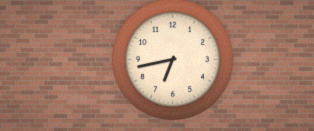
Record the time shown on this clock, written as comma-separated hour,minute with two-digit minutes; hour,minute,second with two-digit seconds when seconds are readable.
6,43
